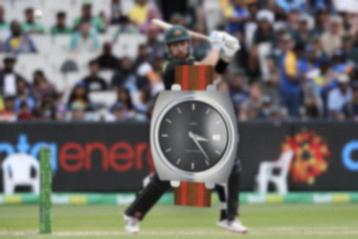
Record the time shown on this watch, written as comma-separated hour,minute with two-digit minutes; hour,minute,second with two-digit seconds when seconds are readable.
3,24
